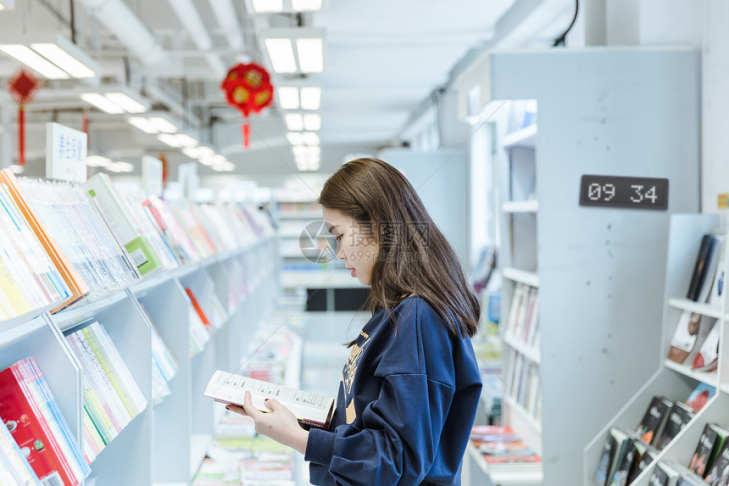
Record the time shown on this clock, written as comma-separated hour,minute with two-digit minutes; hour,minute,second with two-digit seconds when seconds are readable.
9,34
